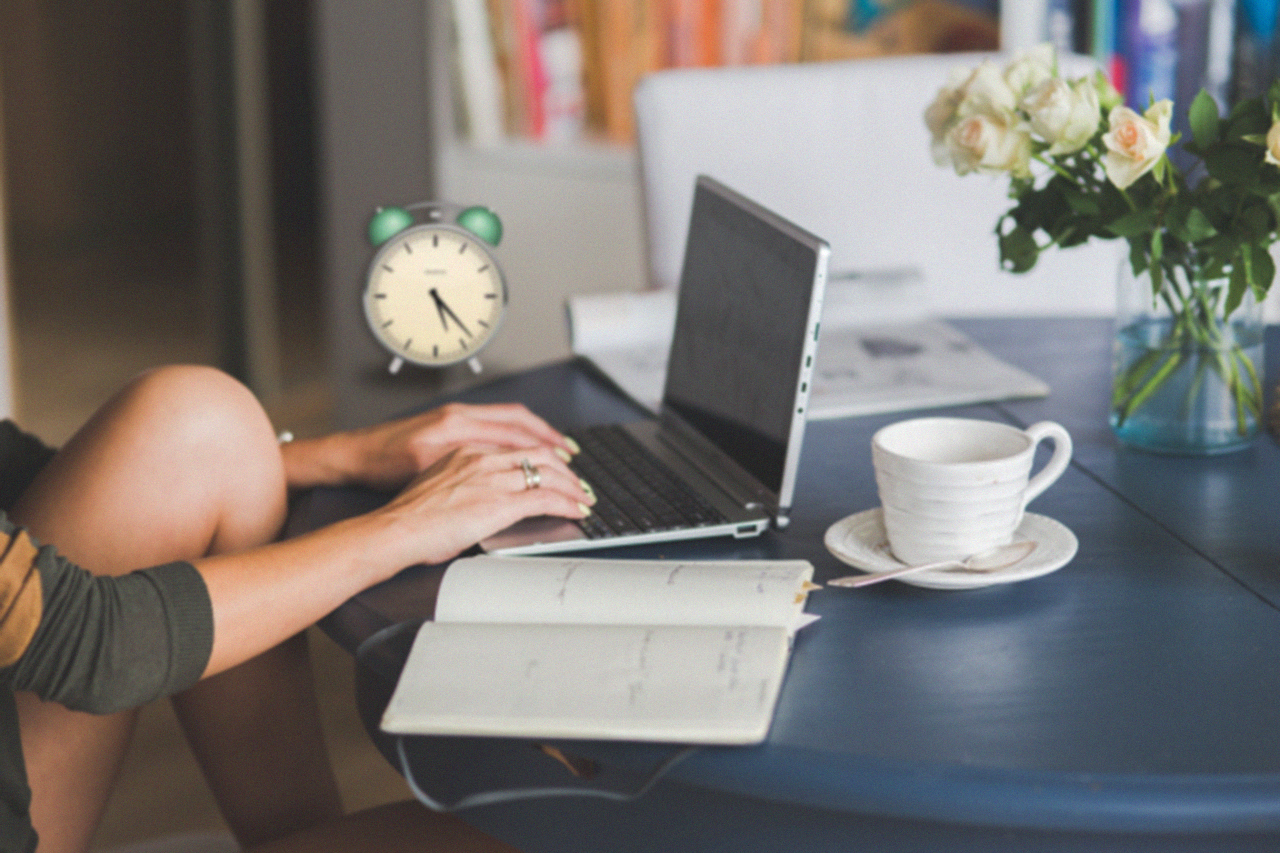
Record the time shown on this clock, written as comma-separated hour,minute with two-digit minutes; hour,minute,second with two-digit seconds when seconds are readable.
5,23
